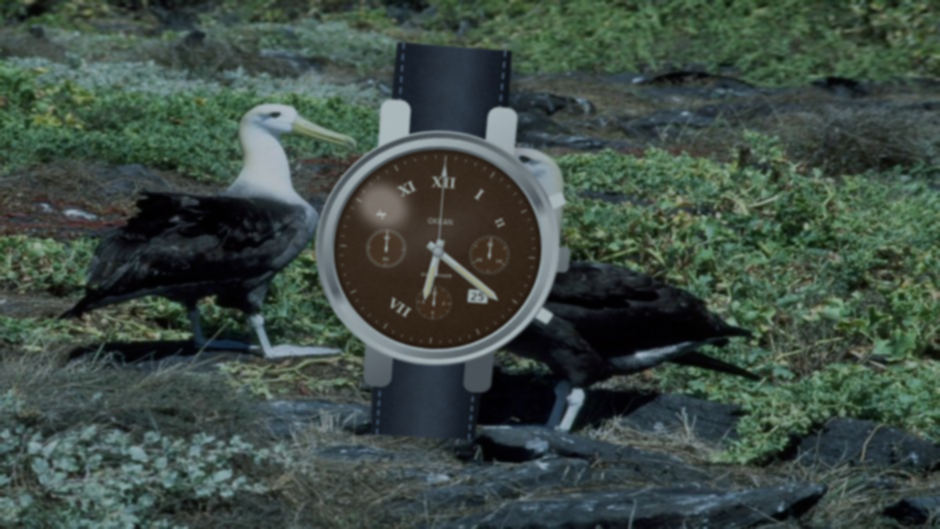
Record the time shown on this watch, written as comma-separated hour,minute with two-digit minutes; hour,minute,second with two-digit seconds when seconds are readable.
6,21
